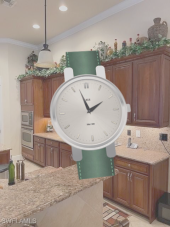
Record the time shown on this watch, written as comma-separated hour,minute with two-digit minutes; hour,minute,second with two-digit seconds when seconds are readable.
1,57
